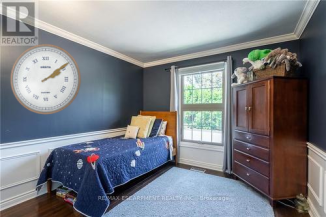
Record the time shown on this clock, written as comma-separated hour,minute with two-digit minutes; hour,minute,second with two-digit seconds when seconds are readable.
2,09
